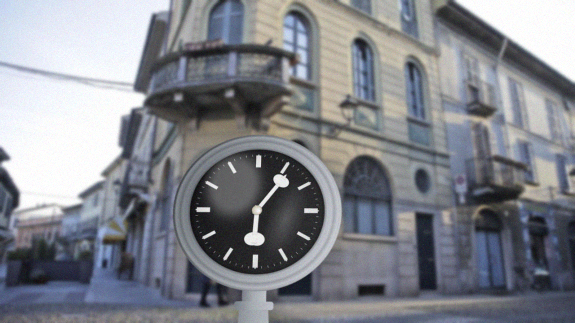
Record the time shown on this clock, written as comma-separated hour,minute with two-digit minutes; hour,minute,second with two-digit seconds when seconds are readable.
6,06
